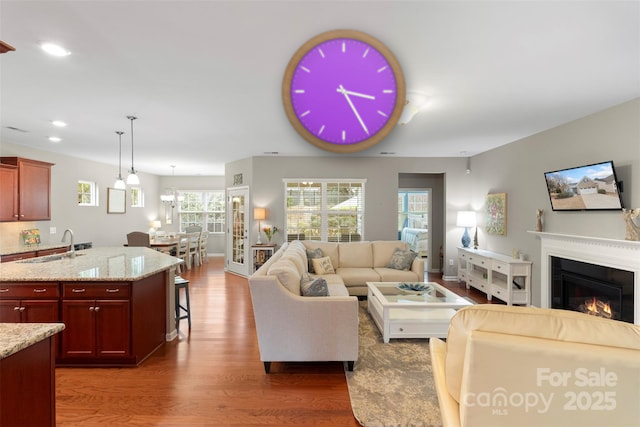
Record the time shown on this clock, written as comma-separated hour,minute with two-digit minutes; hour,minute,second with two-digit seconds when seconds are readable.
3,25
